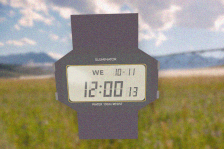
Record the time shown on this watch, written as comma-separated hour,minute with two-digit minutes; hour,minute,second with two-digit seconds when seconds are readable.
12,00,13
